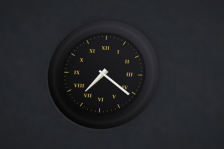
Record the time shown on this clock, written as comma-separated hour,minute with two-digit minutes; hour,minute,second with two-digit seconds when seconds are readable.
7,21
